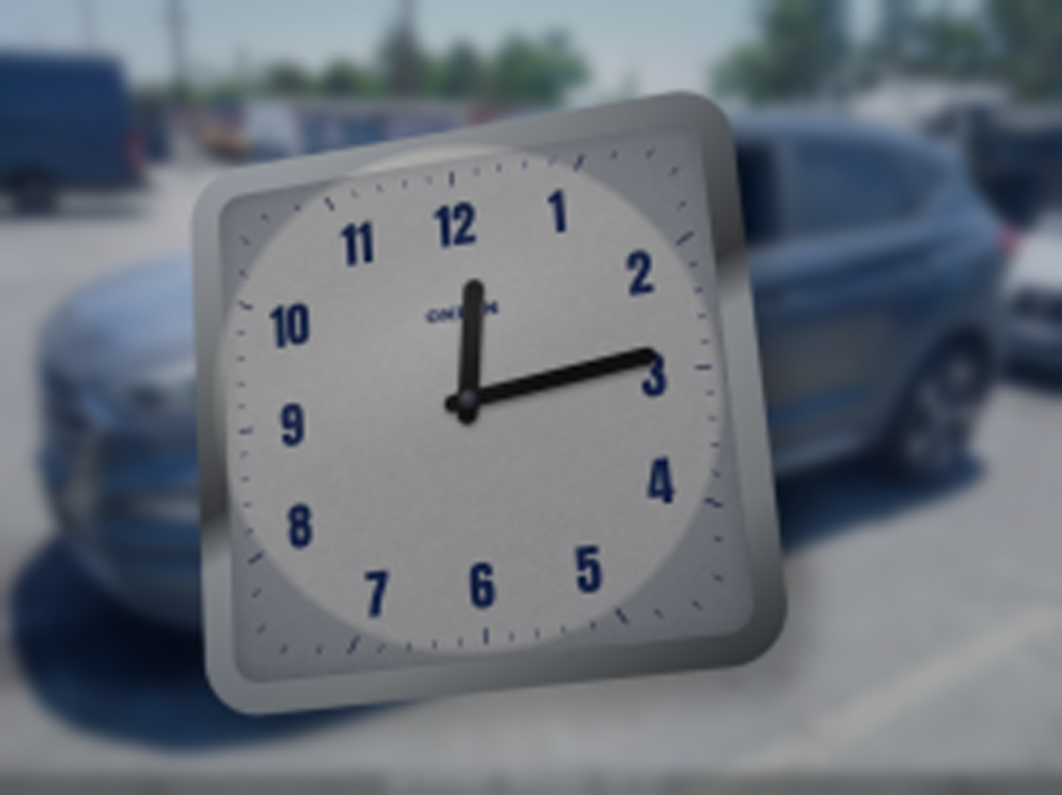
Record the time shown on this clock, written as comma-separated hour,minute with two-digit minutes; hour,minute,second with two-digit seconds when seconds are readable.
12,14
